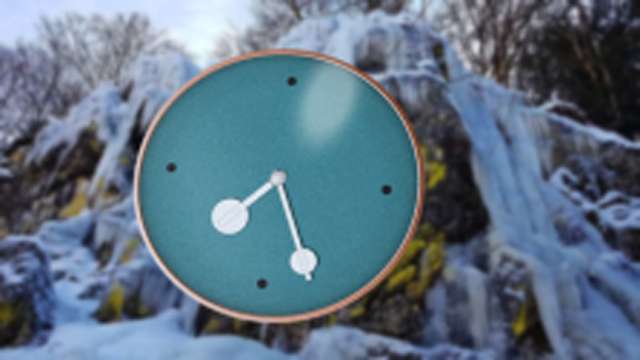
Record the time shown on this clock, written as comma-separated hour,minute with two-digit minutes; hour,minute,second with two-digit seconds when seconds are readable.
7,26
